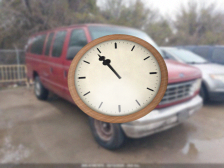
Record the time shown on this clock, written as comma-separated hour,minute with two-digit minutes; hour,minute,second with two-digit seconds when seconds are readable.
10,54
